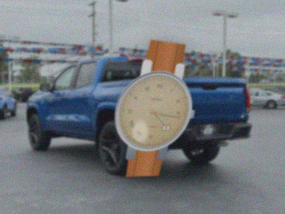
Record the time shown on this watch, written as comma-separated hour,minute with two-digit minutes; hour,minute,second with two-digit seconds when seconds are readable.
4,16
